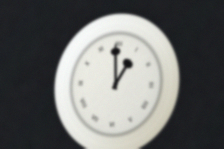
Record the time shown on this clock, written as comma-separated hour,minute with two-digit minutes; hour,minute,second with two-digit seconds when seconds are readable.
12,59
